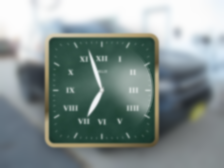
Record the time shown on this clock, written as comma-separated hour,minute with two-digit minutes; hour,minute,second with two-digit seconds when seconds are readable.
6,57
